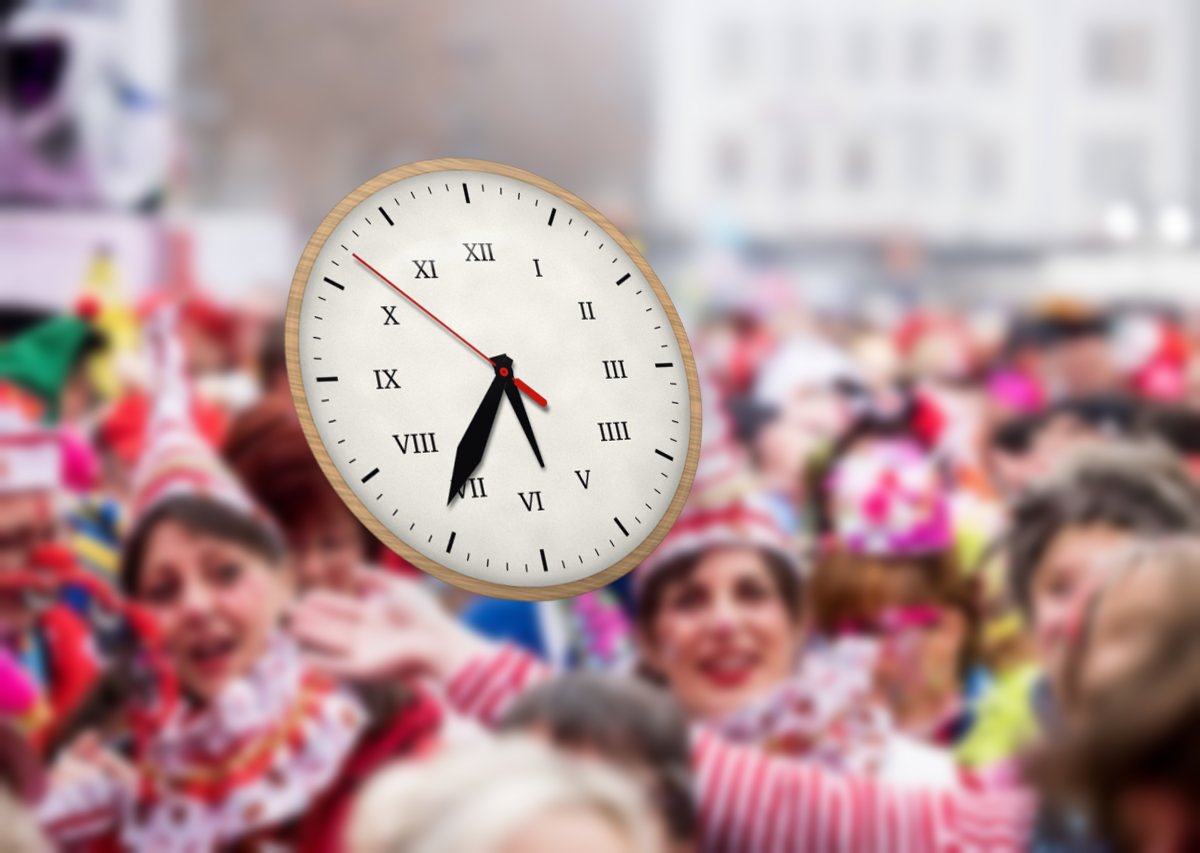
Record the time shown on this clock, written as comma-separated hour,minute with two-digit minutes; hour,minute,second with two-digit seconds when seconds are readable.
5,35,52
